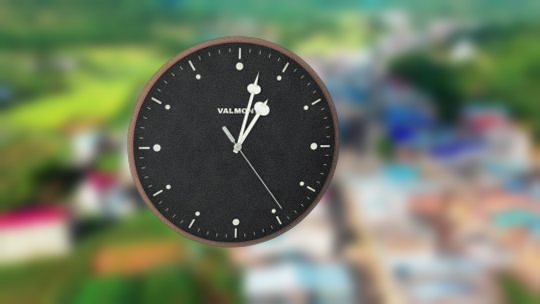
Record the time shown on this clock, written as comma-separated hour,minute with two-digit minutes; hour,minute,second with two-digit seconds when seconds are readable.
1,02,24
